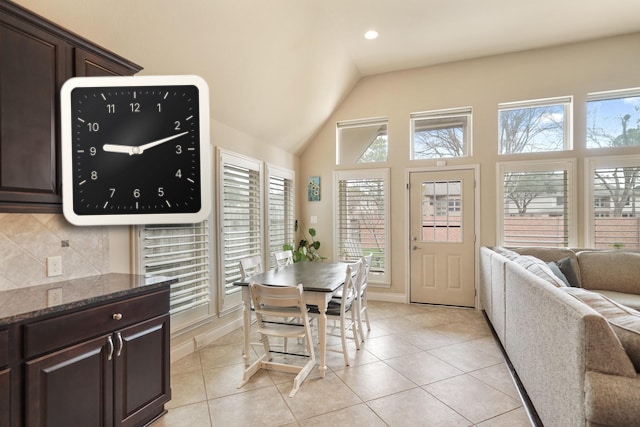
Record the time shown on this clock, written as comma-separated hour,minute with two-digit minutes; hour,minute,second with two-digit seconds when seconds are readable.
9,12
